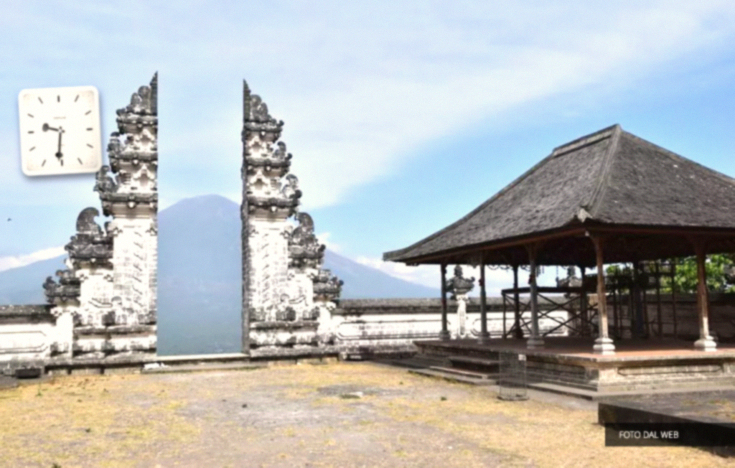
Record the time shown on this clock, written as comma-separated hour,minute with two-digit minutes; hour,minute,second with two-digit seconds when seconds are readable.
9,31
